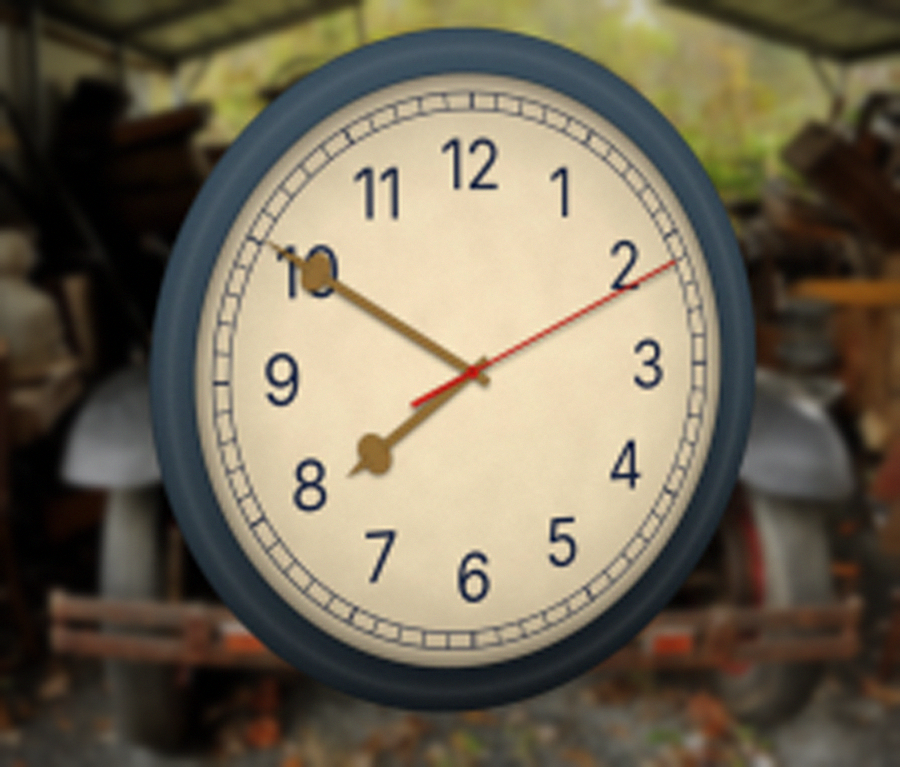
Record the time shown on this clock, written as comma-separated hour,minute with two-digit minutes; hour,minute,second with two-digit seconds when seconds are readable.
7,50,11
